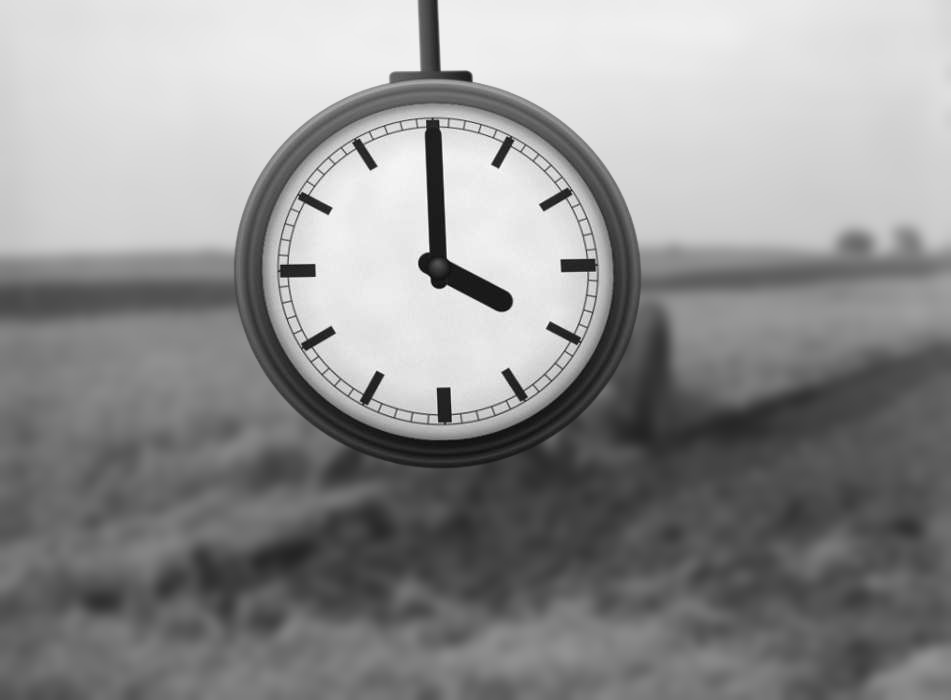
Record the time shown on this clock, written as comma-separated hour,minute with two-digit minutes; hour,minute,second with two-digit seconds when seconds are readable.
4,00
